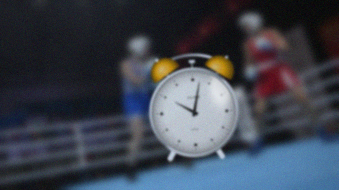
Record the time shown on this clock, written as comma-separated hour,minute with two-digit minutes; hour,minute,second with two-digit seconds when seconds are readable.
10,02
